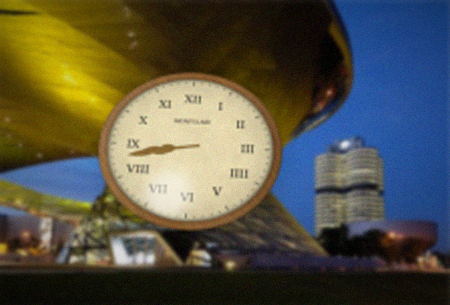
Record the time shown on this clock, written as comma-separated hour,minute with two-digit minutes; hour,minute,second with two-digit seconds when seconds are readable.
8,43
